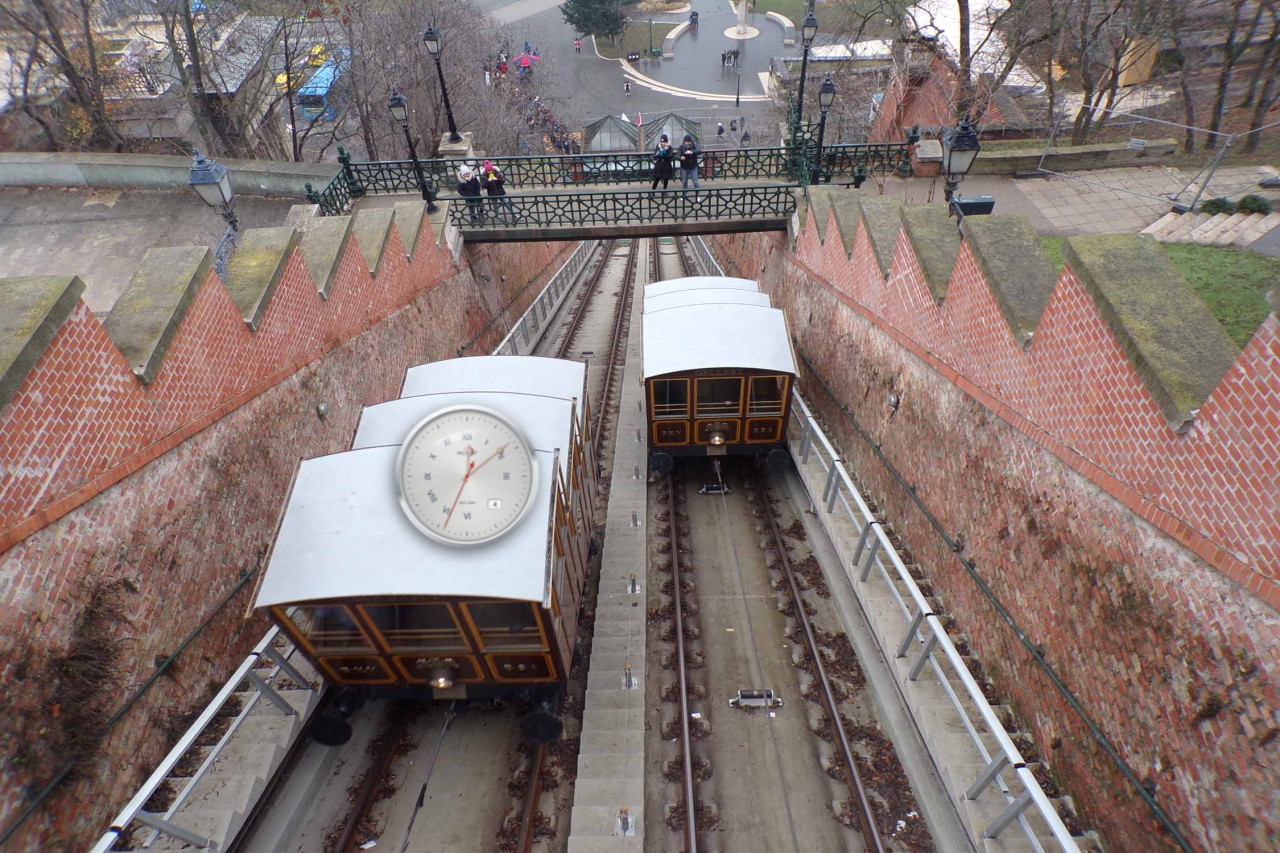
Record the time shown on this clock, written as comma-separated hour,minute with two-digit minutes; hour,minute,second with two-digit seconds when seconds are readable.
12,08,34
